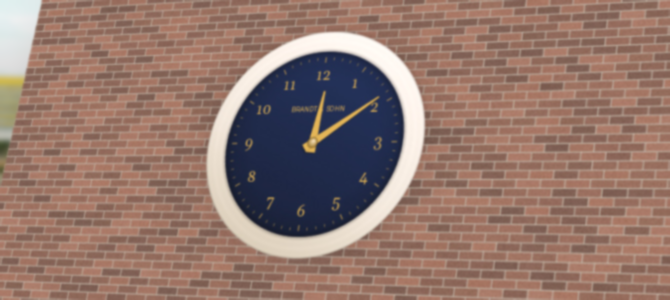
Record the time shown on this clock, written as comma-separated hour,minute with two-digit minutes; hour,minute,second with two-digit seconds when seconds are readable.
12,09
